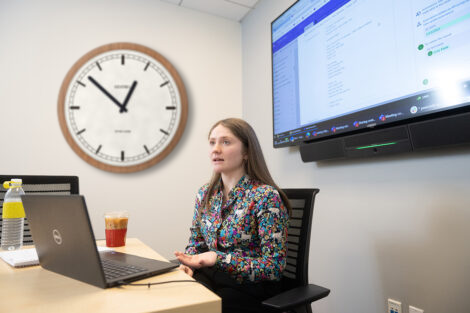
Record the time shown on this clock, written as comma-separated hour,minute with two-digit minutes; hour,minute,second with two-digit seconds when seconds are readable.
12,52
